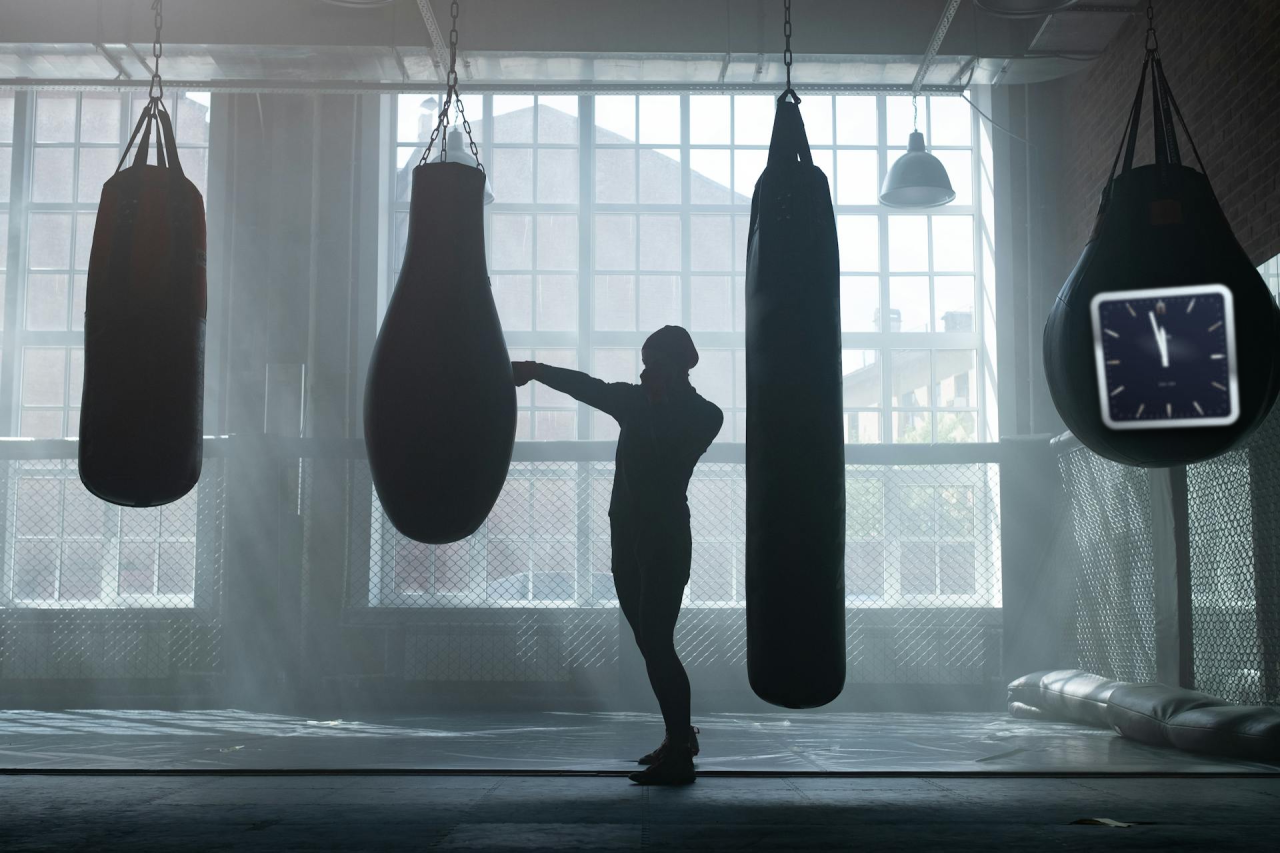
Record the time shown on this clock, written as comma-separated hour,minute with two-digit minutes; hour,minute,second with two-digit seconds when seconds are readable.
11,58
